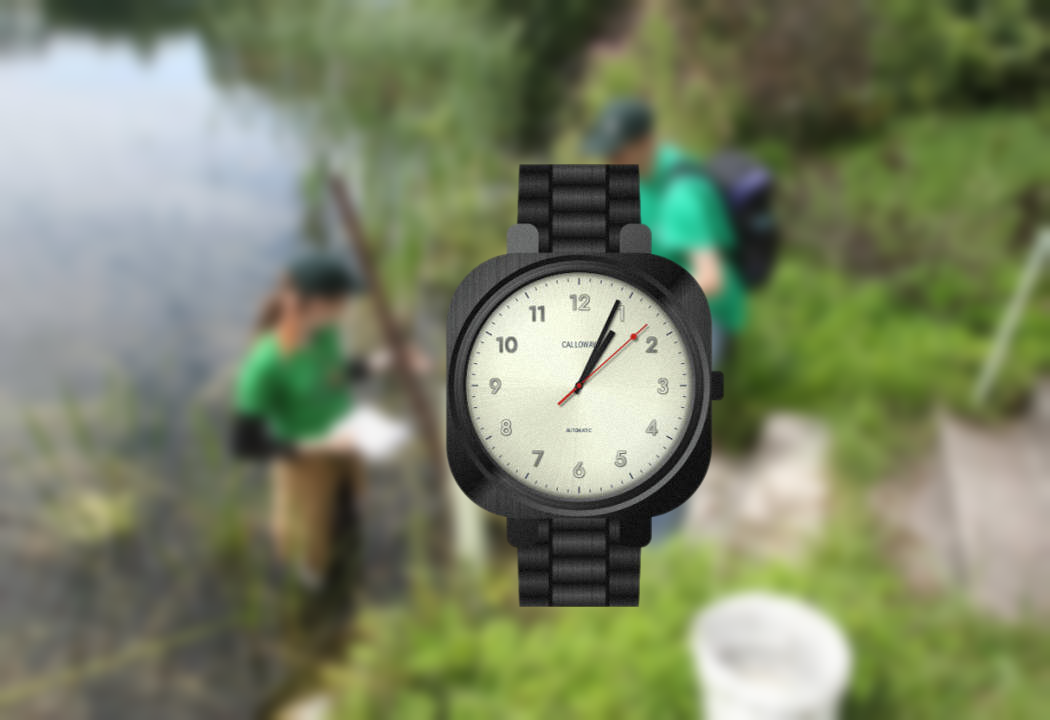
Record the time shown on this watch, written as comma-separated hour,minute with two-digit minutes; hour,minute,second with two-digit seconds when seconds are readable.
1,04,08
